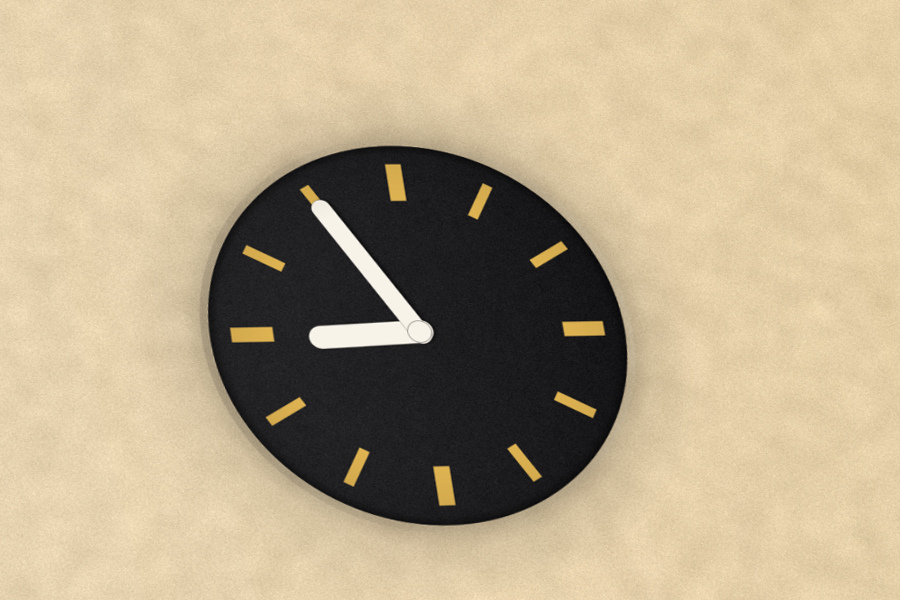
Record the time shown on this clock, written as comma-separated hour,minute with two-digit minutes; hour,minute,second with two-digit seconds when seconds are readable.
8,55
